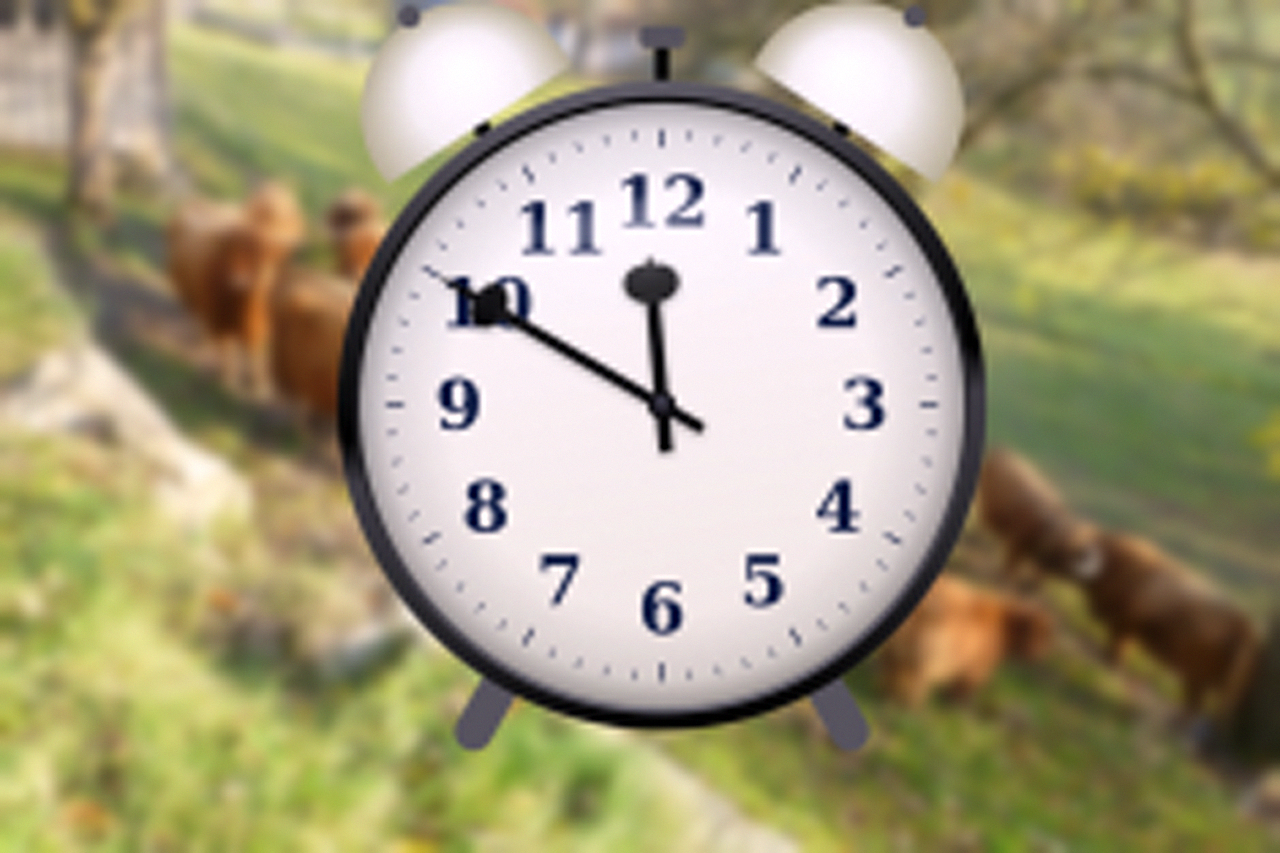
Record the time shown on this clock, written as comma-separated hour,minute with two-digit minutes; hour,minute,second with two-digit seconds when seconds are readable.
11,50
